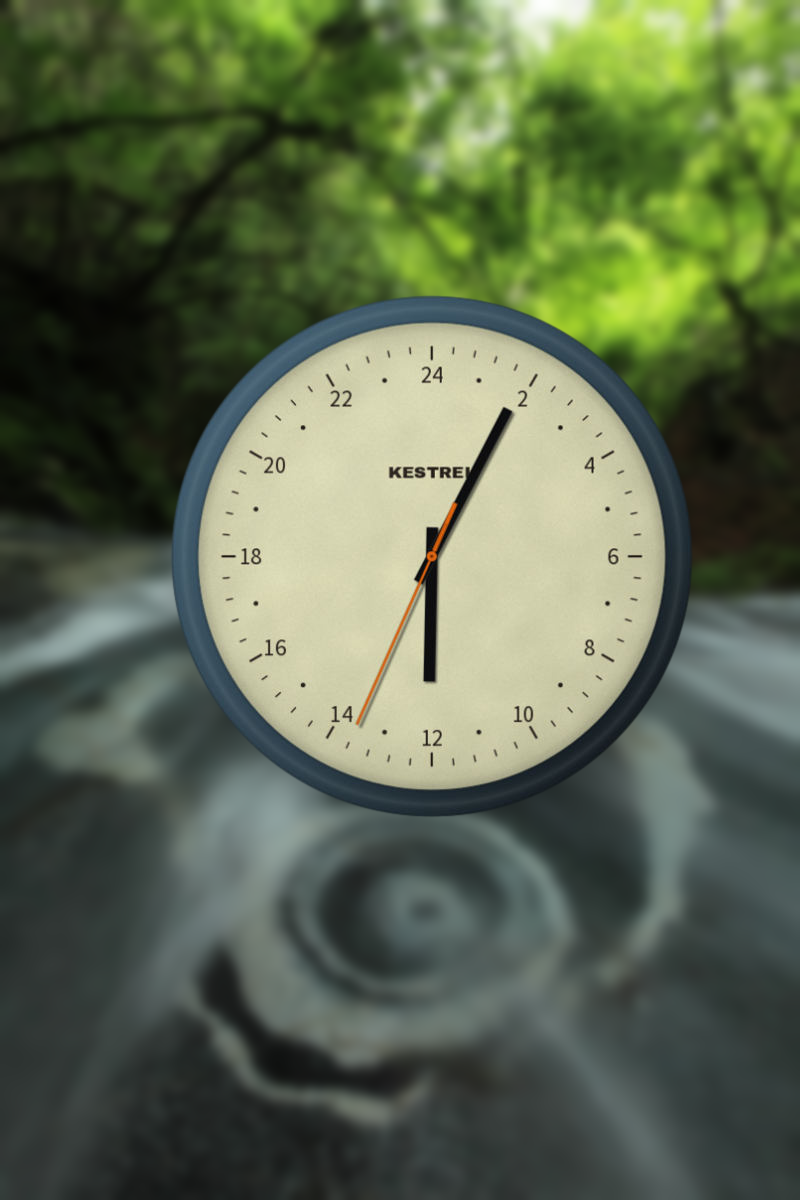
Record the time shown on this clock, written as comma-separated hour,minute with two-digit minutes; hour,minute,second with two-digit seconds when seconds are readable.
12,04,34
